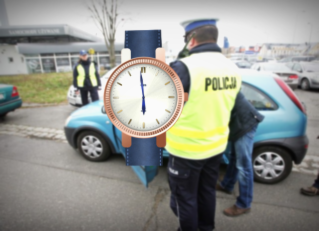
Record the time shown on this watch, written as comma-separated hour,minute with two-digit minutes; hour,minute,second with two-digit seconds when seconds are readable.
5,59
